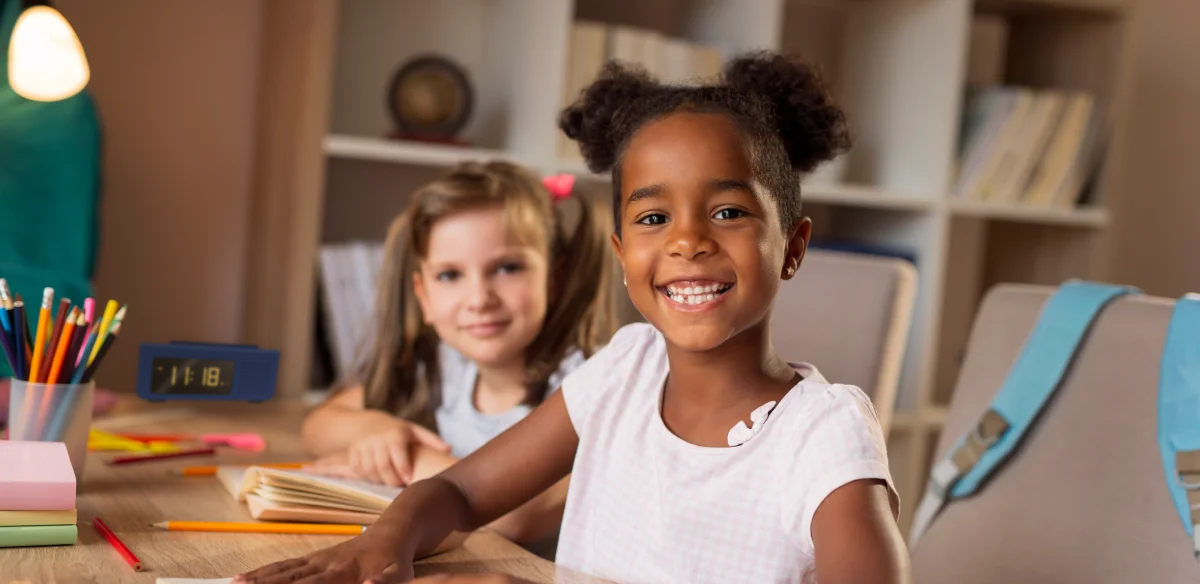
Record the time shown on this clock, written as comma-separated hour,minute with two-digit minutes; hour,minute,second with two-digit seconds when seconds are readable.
11,18
